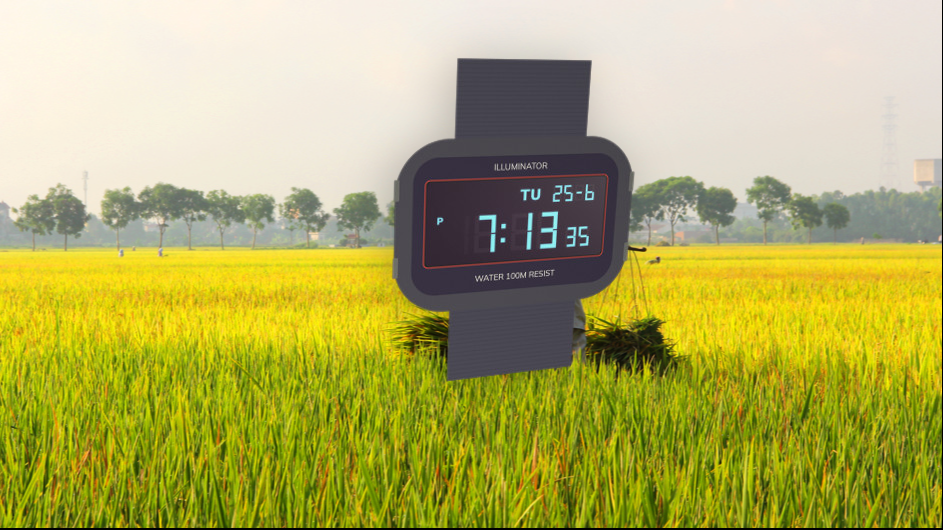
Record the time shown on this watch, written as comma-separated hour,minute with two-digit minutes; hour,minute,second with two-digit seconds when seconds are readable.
7,13,35
